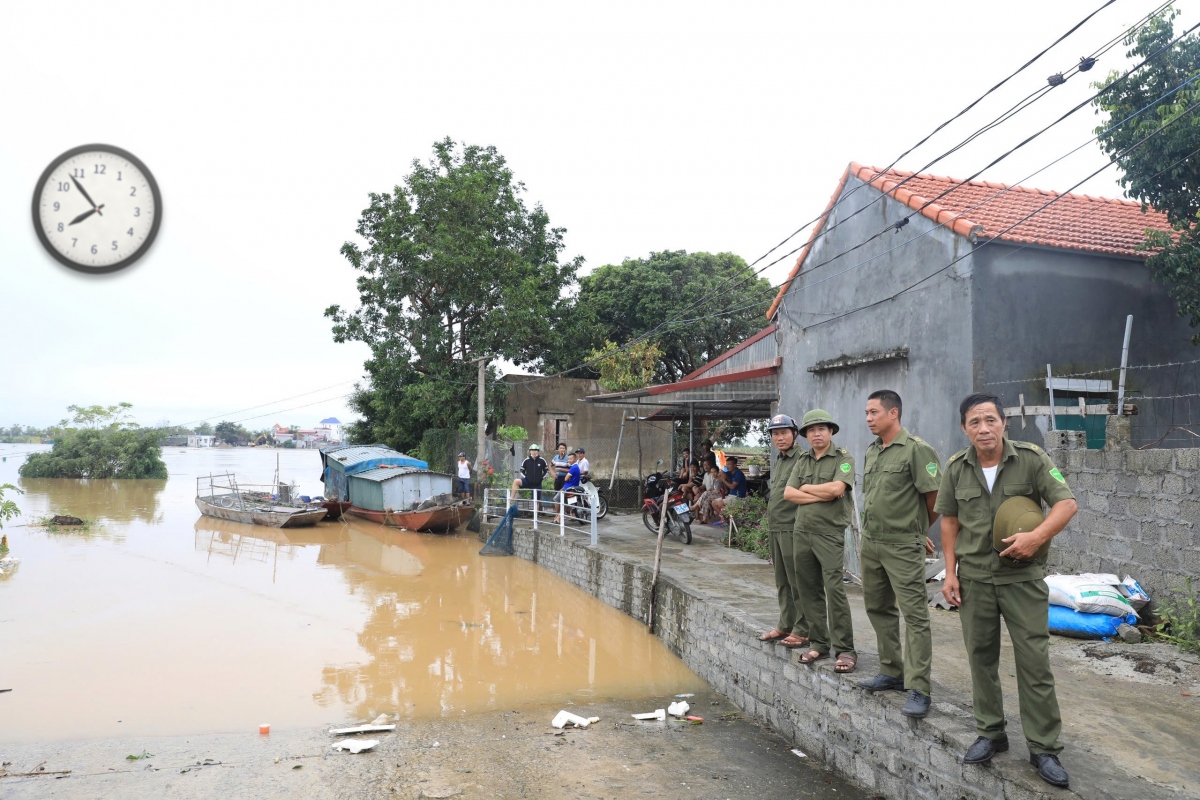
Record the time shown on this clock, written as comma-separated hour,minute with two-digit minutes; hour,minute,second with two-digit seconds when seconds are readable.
7,53
